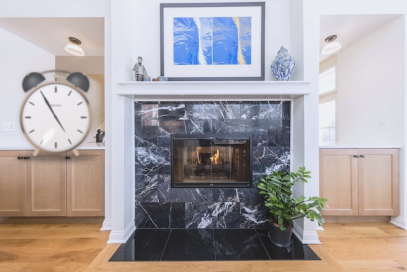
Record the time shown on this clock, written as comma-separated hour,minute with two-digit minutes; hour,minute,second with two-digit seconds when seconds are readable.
4,55
